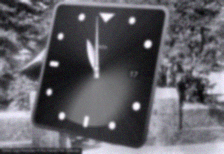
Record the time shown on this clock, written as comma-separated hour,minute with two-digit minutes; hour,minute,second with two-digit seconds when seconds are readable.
10,58
